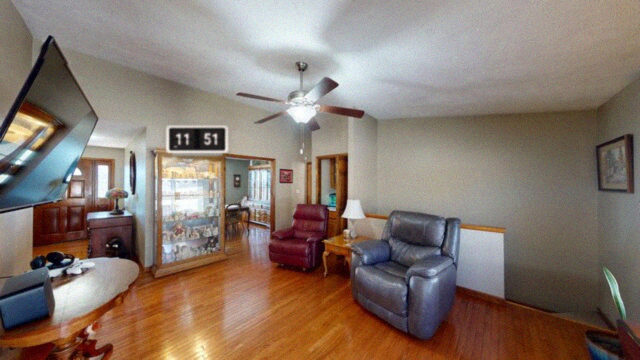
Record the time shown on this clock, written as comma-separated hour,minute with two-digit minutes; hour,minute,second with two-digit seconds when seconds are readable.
11,51
